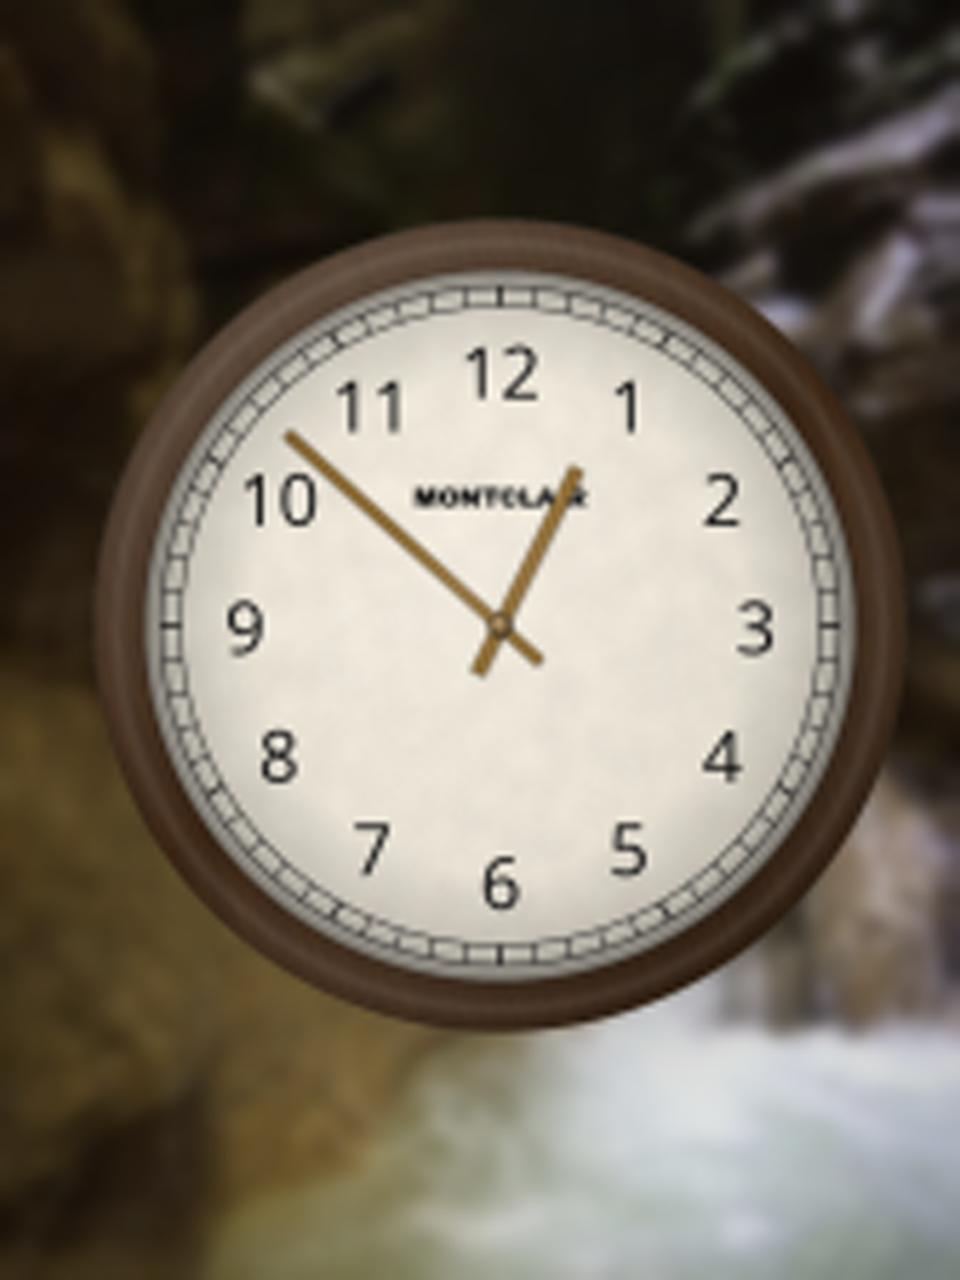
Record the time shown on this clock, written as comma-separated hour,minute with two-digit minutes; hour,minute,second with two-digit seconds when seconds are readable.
12,52
